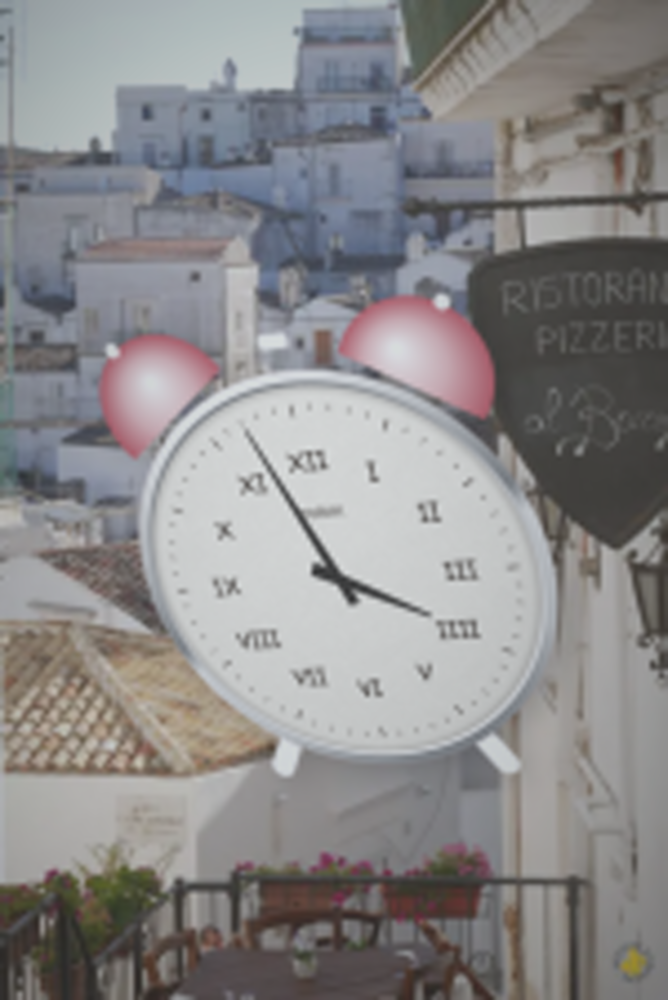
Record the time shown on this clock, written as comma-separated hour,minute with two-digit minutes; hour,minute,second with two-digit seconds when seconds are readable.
3,57
